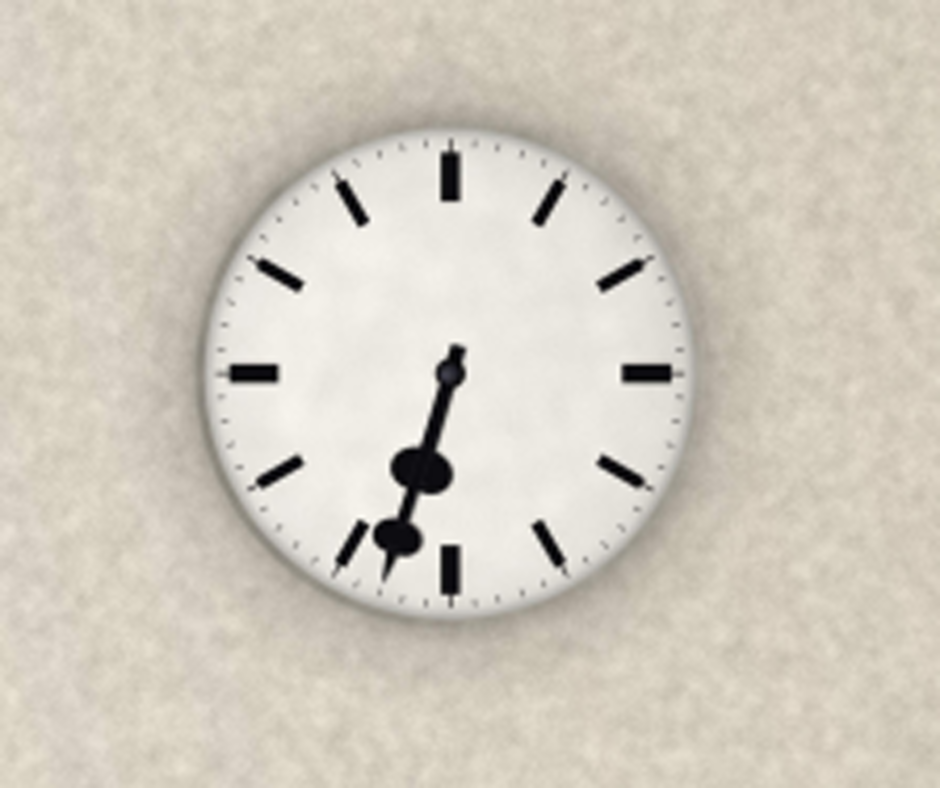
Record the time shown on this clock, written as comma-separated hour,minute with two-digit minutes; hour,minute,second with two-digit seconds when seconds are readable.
6,33
